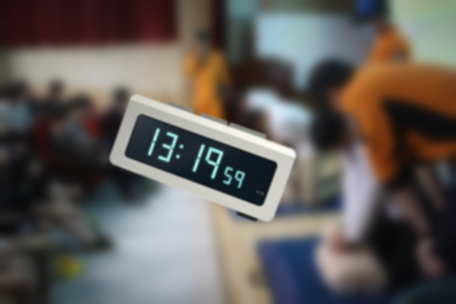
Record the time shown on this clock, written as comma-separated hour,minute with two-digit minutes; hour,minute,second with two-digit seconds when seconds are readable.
13,19,59
